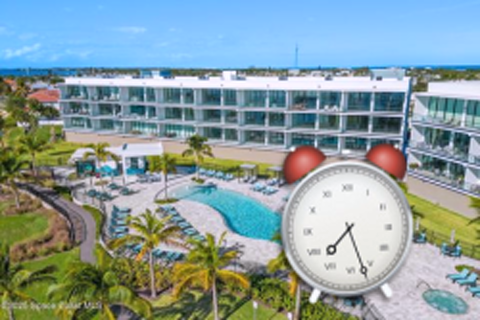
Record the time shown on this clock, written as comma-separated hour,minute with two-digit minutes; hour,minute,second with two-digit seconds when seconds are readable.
7,27
